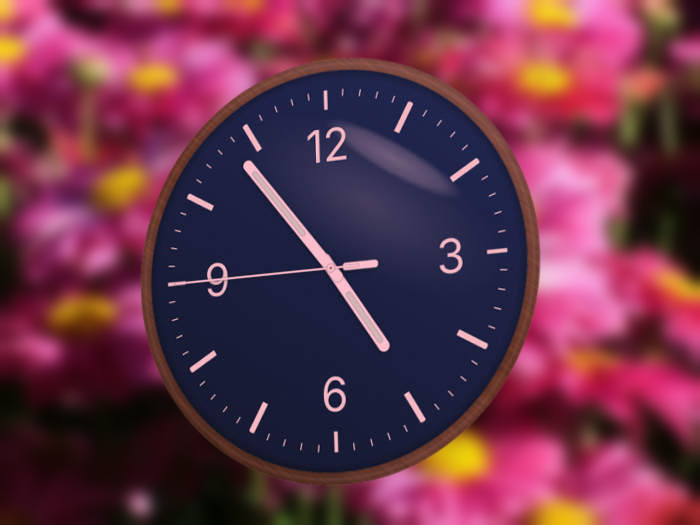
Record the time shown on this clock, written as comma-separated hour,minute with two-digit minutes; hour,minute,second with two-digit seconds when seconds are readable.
4,53,45
